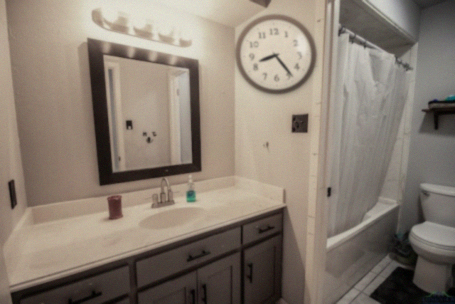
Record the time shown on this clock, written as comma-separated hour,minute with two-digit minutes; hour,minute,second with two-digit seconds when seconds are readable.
8,24
